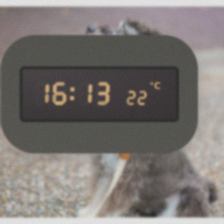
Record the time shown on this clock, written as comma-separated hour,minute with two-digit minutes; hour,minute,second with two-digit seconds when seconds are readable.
16,13
